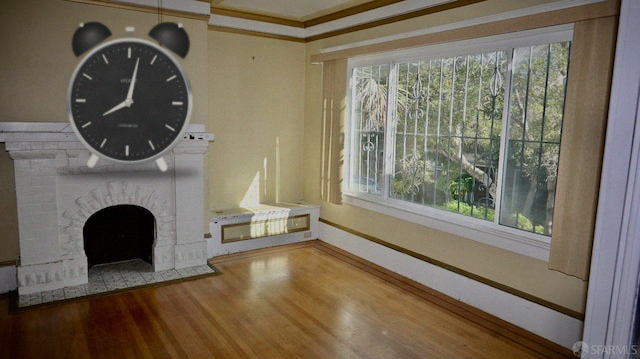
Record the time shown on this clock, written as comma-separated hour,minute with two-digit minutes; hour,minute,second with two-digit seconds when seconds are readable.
8,02
